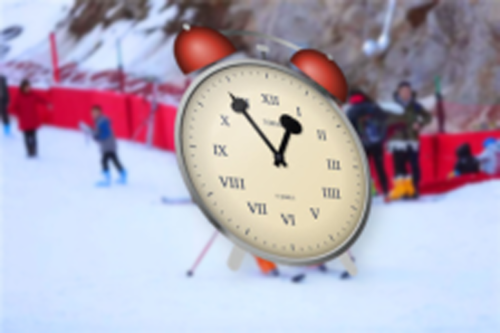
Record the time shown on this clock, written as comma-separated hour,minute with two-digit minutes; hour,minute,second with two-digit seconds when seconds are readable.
12,54
